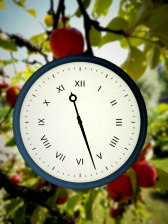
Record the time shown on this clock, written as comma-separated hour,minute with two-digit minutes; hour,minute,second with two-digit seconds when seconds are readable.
11,27
